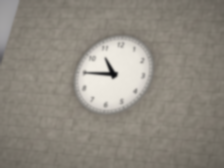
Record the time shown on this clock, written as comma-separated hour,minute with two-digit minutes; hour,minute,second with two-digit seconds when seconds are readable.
10,45
